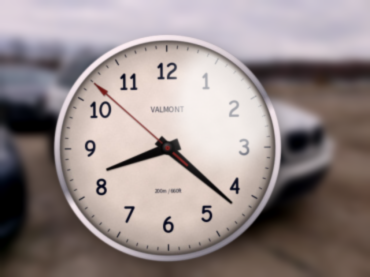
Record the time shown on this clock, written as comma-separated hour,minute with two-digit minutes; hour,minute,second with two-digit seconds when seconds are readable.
8,21,52
